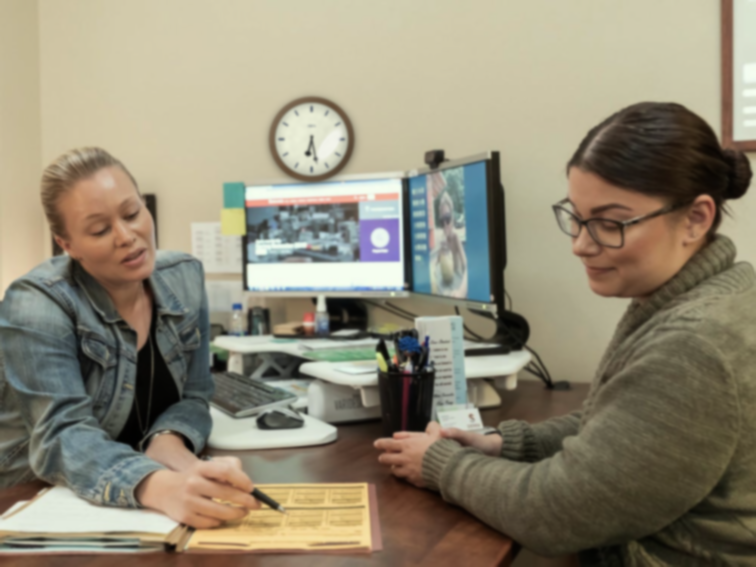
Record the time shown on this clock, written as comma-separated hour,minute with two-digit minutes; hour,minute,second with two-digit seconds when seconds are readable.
6,28
